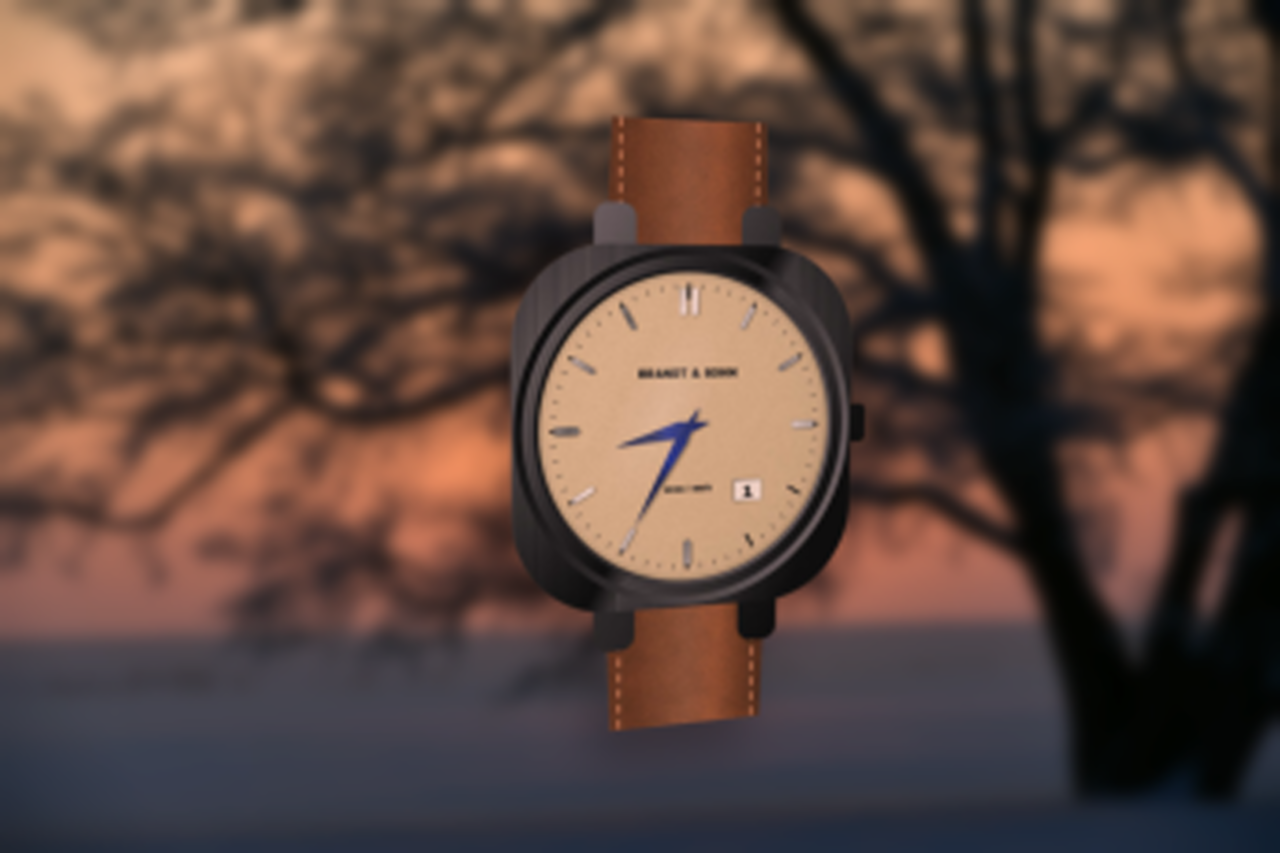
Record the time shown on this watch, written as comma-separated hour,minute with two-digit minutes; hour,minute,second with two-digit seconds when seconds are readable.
8,35
